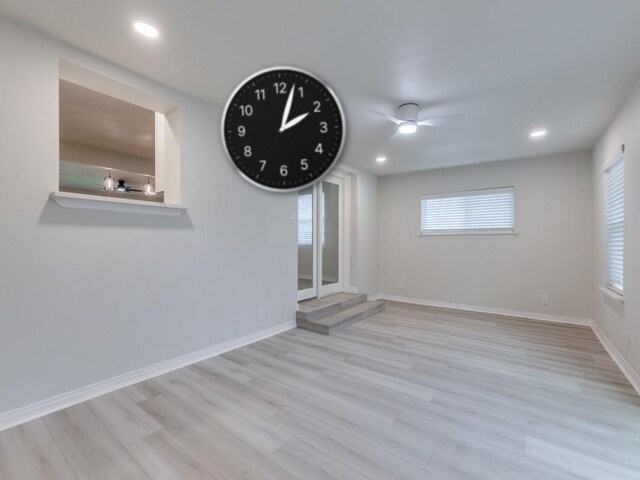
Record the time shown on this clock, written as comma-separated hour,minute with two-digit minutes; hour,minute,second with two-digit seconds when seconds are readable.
2,03
